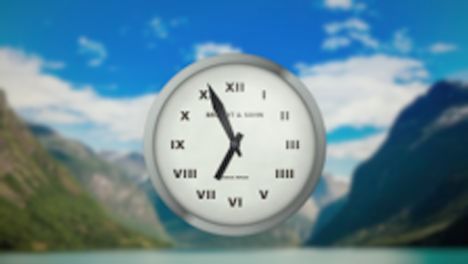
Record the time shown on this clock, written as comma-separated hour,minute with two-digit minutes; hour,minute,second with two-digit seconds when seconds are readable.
6,56
